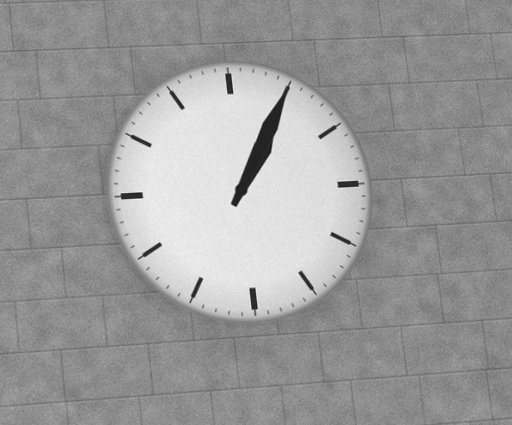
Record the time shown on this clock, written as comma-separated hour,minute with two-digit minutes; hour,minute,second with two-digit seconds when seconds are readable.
1,05
